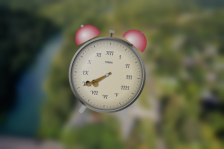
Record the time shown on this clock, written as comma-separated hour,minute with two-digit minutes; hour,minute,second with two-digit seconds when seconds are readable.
7,40
